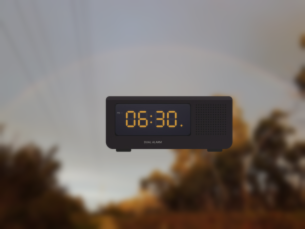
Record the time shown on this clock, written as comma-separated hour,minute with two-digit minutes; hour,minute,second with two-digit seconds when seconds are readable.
6,30
